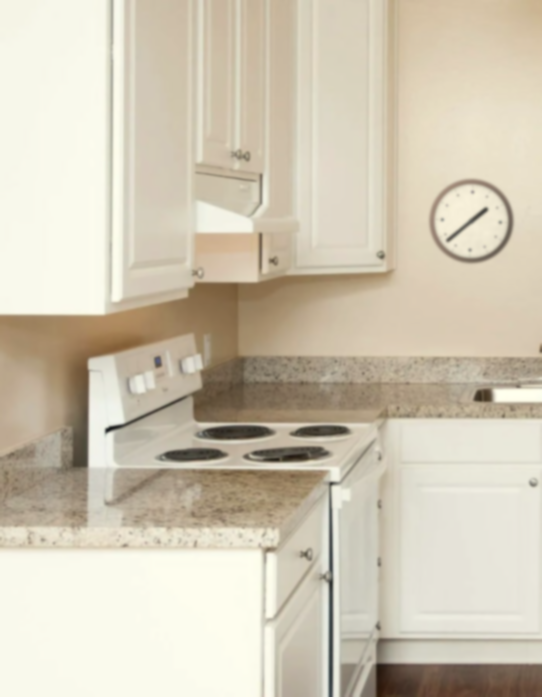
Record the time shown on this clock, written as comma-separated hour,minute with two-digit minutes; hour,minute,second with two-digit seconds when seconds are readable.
1,38
